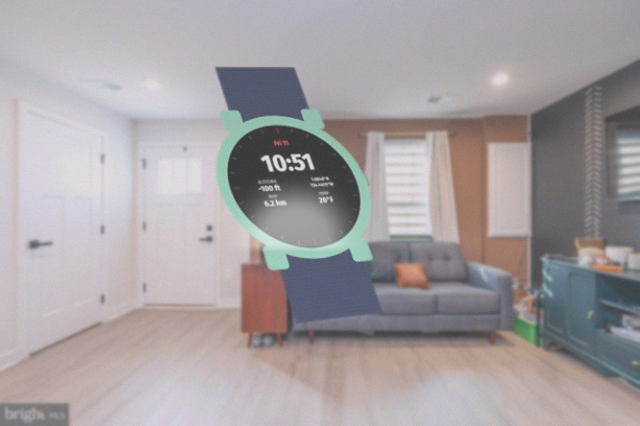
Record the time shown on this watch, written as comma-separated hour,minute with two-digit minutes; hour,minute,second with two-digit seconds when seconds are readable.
10,51
